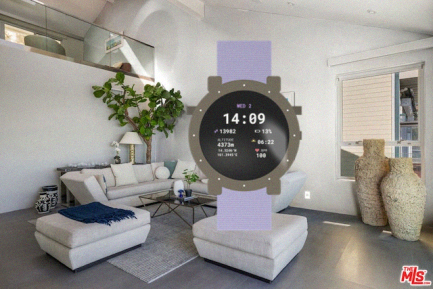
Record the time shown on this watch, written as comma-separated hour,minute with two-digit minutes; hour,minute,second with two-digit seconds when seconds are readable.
14,09
